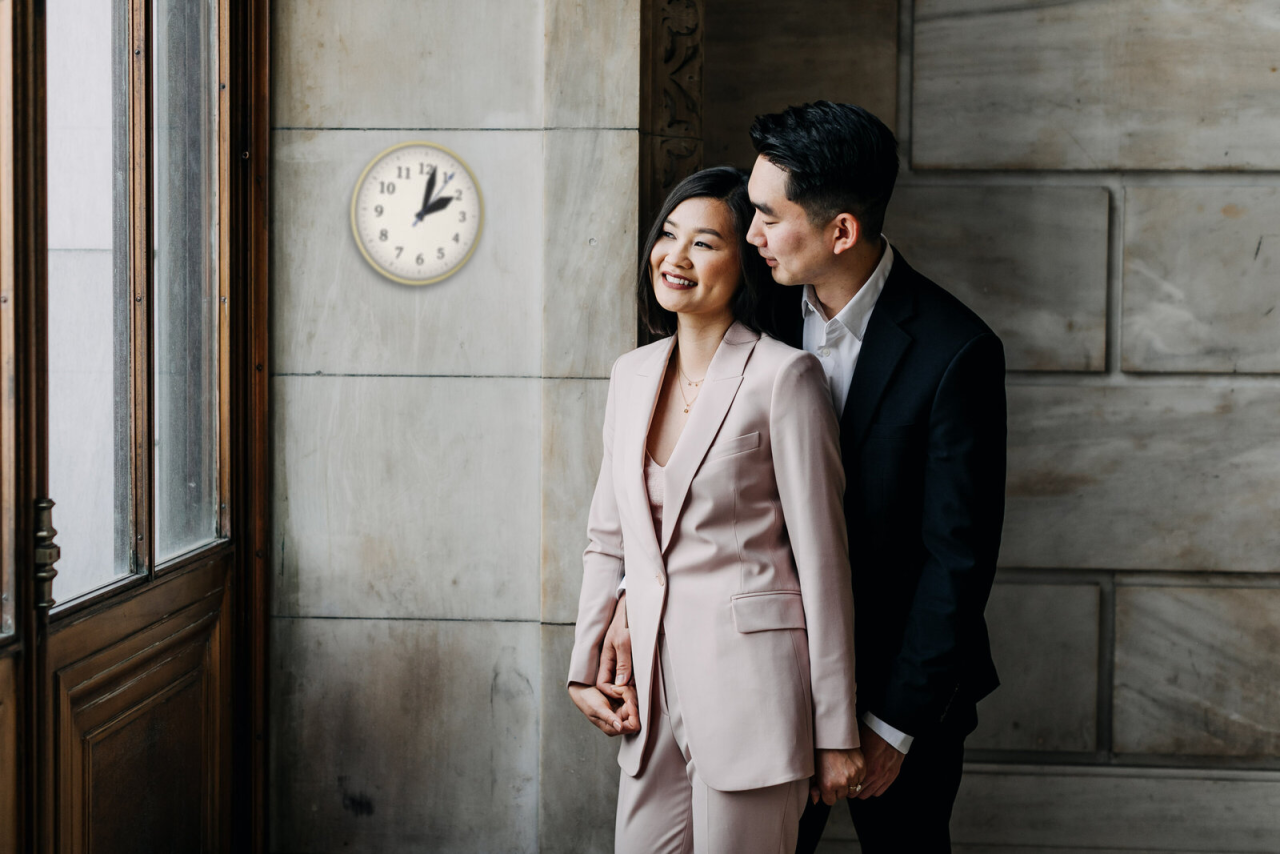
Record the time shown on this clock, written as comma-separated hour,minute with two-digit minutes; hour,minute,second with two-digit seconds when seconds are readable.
2,02,06
